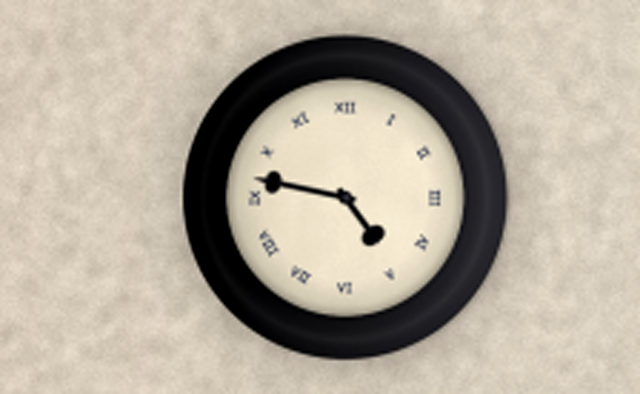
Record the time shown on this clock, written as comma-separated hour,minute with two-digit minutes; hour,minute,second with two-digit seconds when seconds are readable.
4,47
